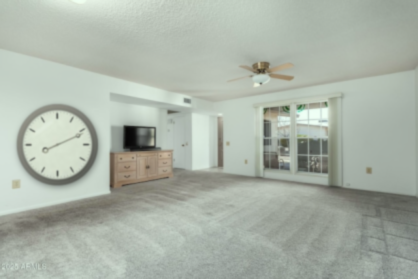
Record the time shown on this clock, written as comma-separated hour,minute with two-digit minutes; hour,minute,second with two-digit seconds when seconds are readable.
8,11
